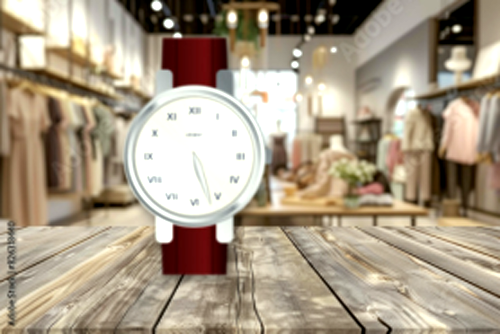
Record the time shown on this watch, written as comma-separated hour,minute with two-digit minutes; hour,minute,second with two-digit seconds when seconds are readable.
5,27
